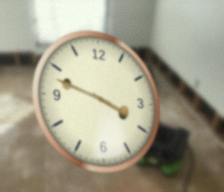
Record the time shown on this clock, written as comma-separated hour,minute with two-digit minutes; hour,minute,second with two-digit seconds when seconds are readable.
3,48
